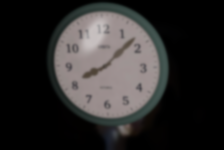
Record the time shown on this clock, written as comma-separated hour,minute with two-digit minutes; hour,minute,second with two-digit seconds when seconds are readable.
8,08
